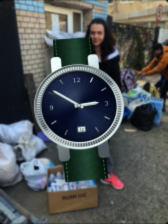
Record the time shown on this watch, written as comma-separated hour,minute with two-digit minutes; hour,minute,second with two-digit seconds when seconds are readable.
2,51
